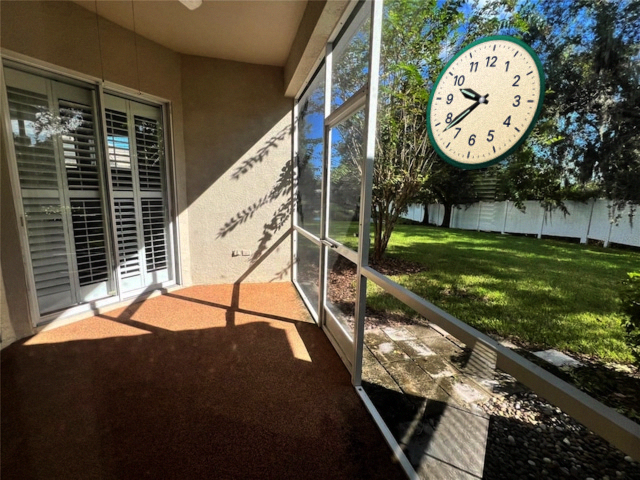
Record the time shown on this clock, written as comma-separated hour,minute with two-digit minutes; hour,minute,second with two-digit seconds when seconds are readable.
9,38
